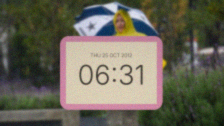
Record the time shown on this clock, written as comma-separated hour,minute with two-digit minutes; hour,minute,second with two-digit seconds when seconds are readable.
6,31
